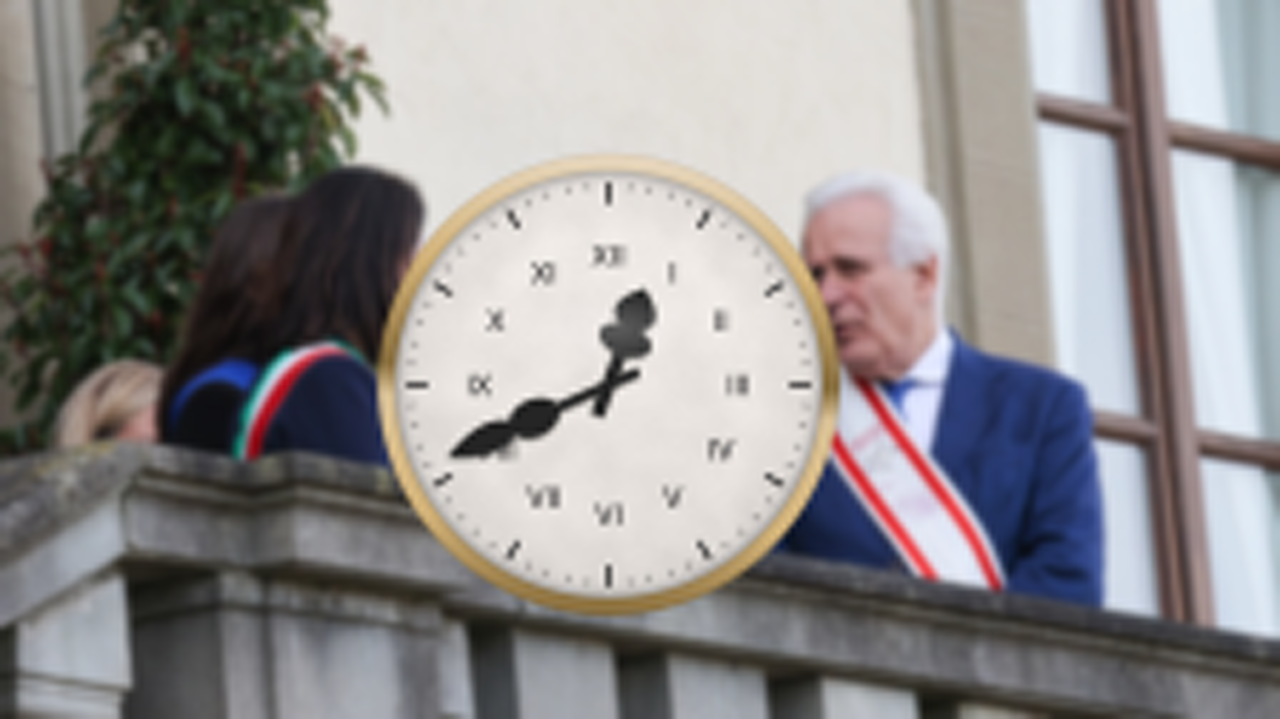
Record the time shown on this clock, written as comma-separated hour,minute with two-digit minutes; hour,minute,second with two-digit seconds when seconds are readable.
12,41
